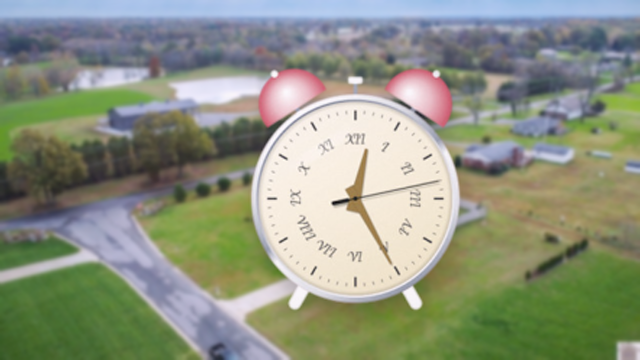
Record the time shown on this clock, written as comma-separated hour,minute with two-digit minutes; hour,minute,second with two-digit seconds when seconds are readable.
12,25,13
